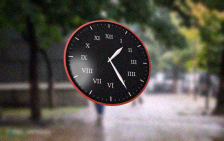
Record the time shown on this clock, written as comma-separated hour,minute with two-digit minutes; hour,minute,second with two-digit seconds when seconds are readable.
1,25
